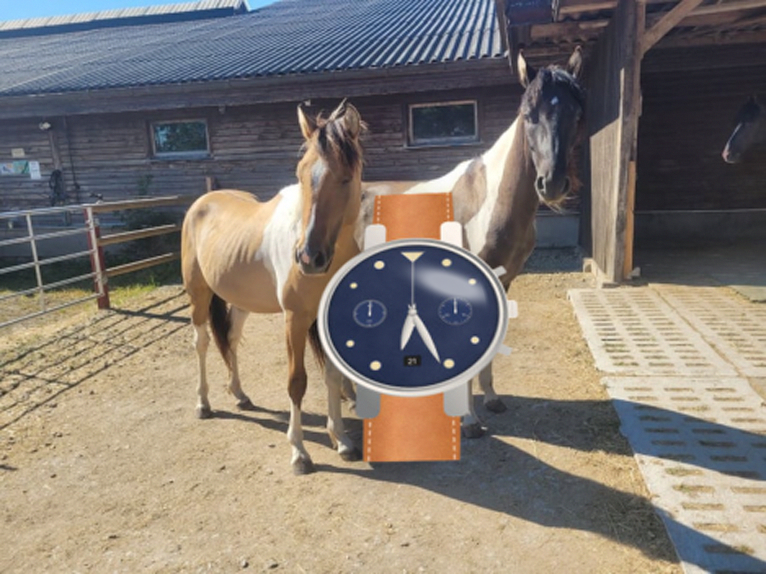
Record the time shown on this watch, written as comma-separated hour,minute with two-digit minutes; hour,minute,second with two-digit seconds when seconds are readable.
6,26
